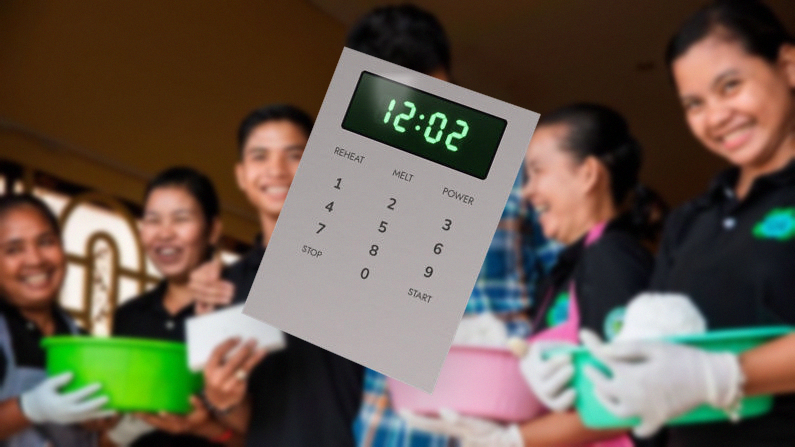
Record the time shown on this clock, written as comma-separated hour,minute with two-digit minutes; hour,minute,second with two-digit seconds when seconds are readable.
12,02
